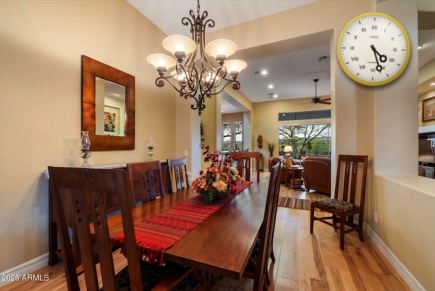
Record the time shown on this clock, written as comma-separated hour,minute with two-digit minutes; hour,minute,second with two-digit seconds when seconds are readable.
4,27
